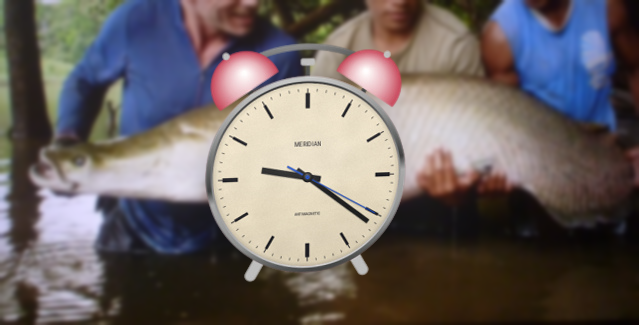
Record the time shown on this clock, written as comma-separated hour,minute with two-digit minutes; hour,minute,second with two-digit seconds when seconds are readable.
9,21,20
